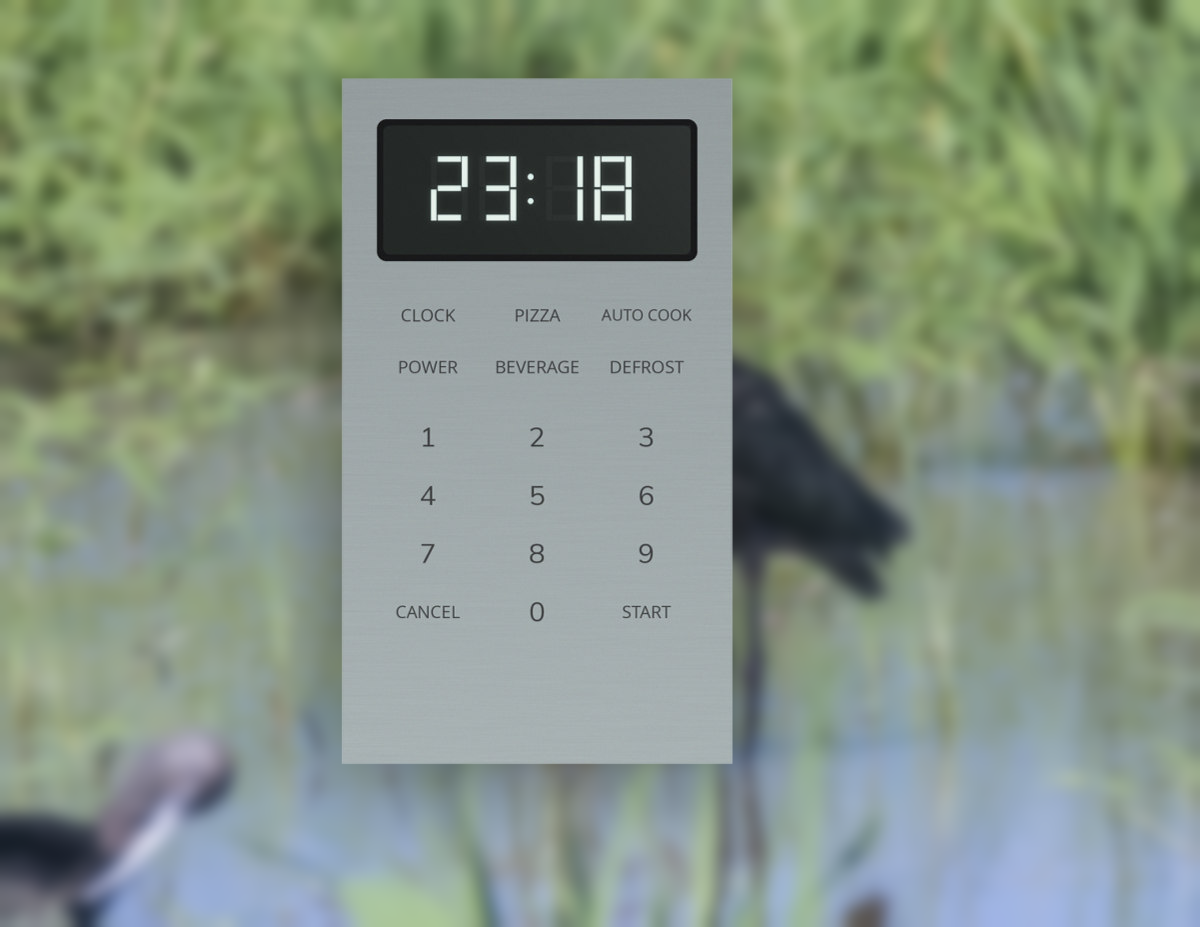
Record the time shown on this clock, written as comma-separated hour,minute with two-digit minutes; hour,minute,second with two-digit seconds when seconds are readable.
23,18
